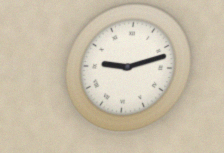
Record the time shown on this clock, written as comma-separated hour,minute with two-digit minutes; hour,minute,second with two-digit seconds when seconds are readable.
9,12
